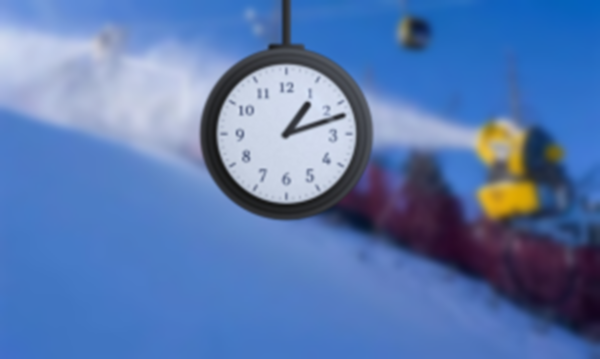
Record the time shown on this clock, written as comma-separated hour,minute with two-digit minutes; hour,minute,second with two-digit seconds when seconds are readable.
1,12
